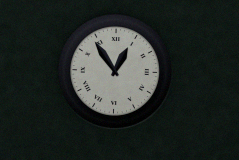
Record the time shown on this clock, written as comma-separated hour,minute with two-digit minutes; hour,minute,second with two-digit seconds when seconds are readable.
12,54
